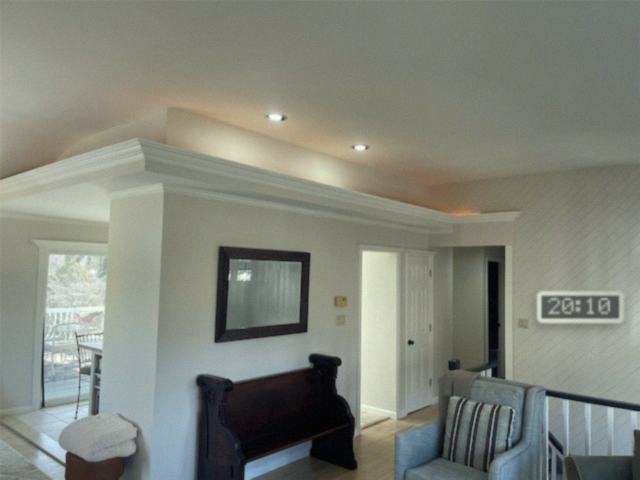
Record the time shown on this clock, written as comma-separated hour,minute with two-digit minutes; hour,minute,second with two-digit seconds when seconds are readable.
20,10
